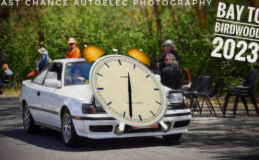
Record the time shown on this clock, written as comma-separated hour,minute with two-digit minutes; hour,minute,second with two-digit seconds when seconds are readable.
12,33
